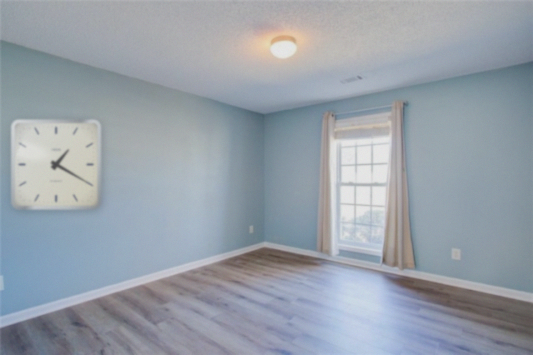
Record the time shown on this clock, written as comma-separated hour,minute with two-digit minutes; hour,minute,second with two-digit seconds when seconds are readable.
1,20
